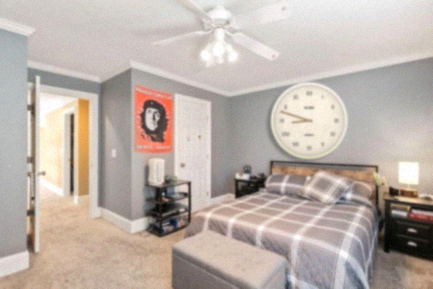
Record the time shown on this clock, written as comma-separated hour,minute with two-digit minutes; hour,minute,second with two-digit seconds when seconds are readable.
8,48
